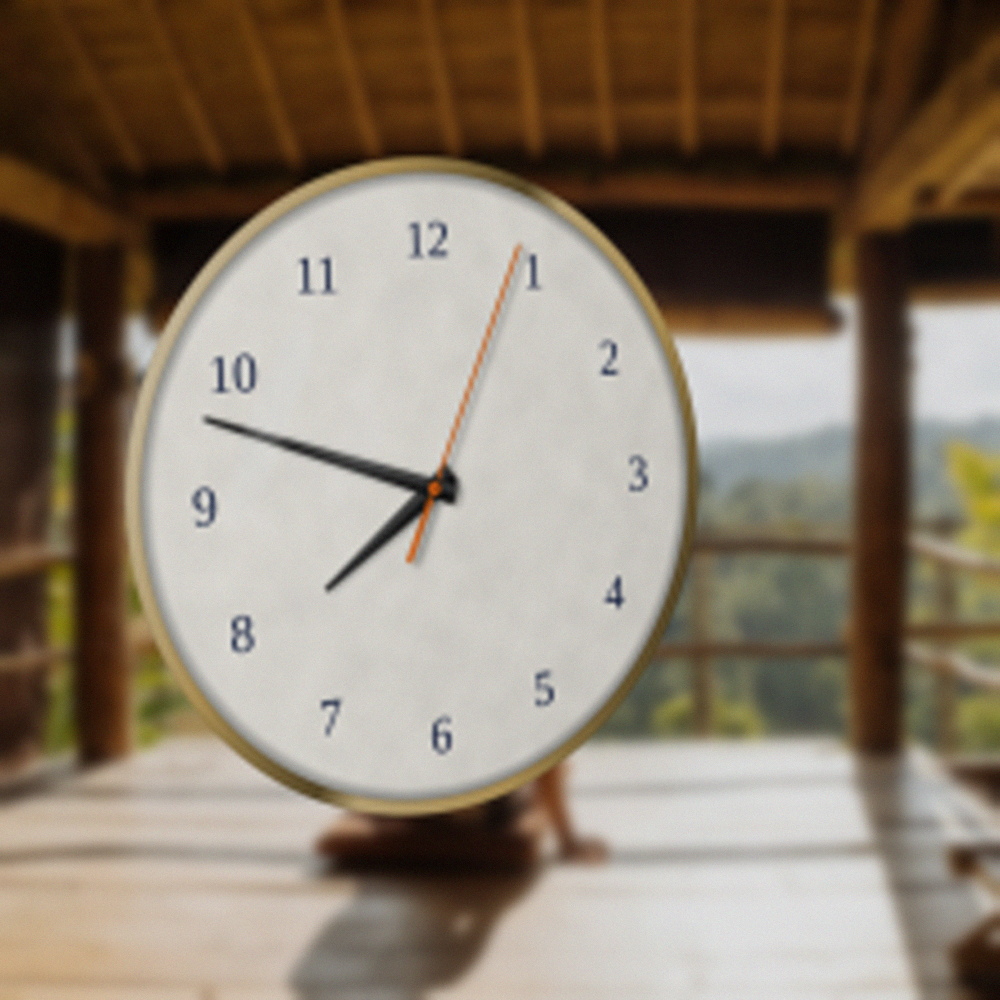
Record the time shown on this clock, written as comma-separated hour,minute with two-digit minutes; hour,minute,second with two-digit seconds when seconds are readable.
7,48,04
